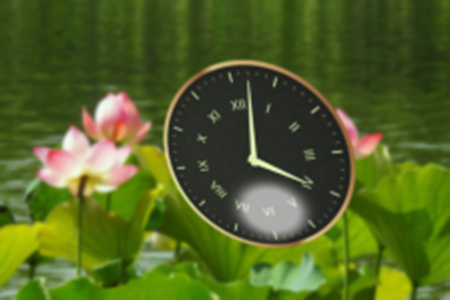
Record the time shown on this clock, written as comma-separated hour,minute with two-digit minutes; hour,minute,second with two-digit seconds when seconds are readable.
4,02
